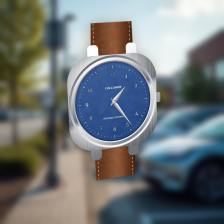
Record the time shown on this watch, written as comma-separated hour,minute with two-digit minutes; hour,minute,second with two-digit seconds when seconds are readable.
1,24
